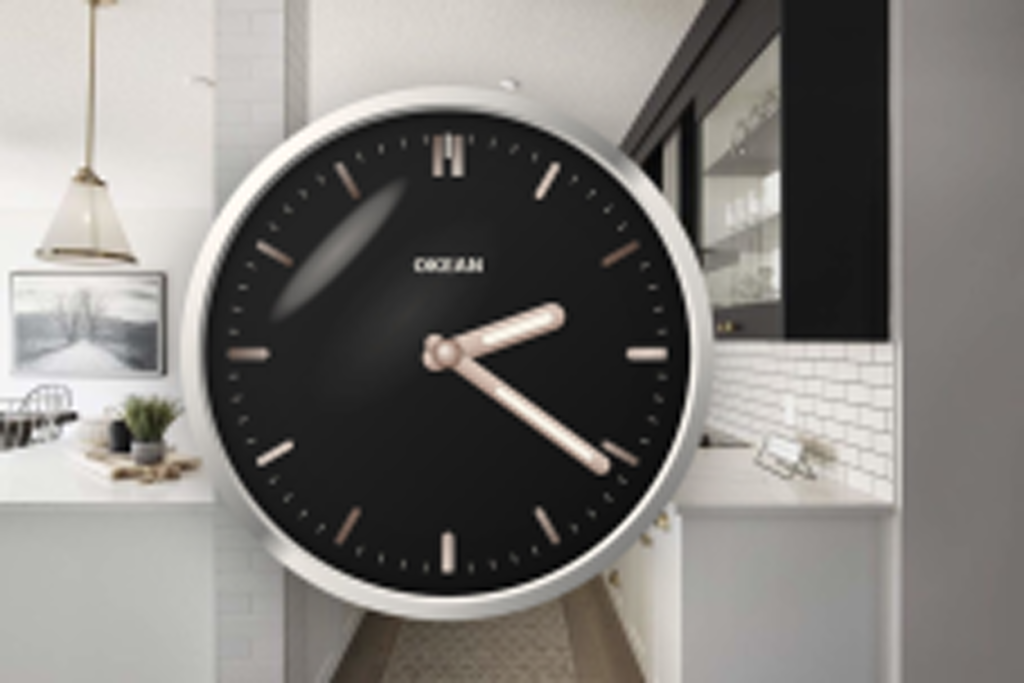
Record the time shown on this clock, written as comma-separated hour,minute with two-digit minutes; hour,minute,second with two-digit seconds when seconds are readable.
2,21
